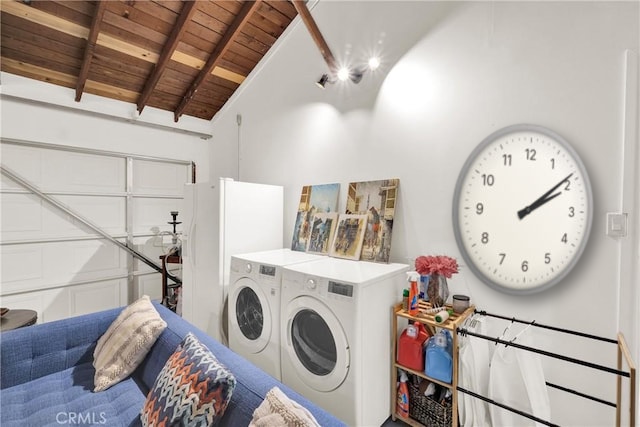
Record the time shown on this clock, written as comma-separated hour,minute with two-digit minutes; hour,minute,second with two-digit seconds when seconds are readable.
2,09
